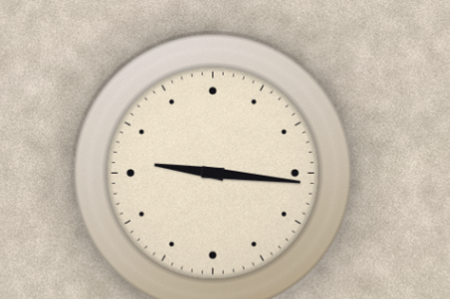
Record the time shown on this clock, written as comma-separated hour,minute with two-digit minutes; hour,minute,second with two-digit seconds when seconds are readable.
9,16
